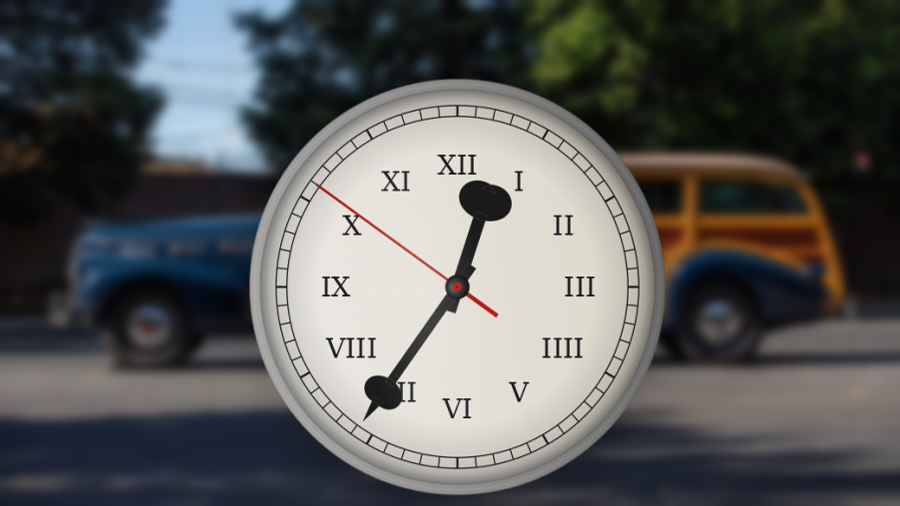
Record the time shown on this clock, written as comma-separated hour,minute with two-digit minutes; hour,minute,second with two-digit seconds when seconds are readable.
12,35,51
